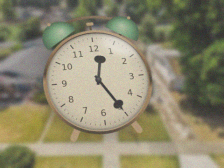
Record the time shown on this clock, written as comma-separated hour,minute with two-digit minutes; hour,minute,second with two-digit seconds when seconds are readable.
12,25
